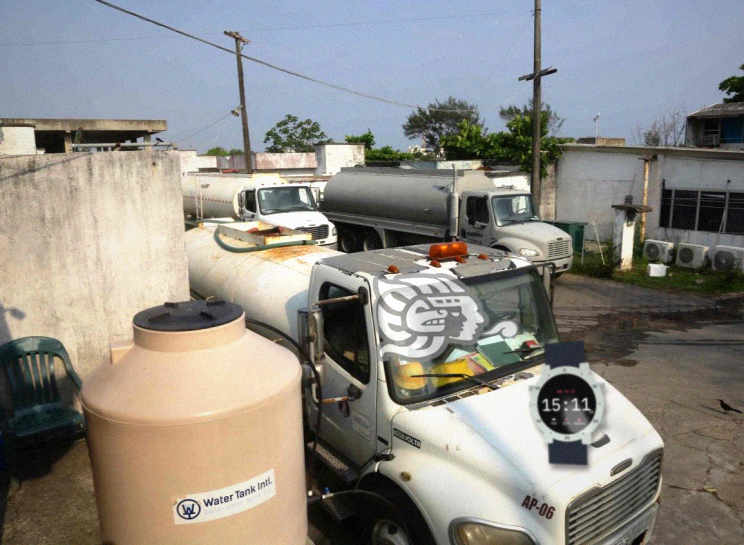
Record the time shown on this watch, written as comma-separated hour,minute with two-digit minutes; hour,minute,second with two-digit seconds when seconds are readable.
15,11
